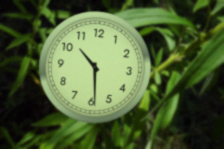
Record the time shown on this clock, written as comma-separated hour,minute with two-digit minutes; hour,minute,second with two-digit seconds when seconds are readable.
10,29
